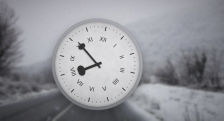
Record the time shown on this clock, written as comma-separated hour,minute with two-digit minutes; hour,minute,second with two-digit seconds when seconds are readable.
7,51
